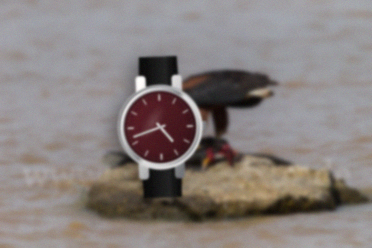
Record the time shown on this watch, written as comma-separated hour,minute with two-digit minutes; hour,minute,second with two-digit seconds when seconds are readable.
4,42
